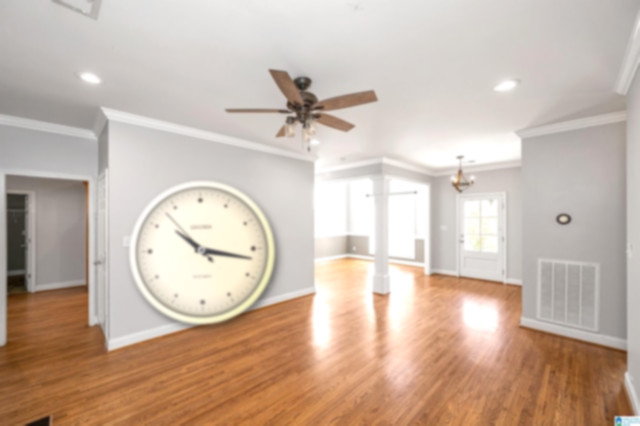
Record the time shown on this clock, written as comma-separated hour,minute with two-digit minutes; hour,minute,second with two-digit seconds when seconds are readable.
10,16,53
